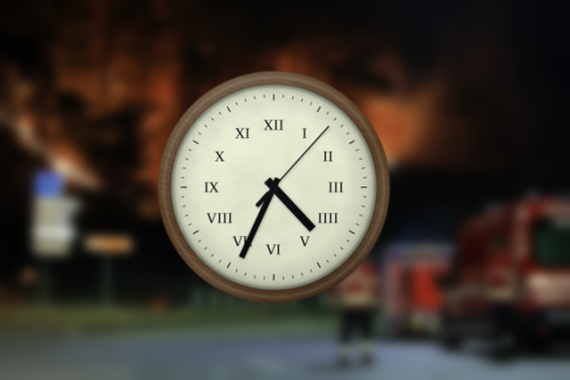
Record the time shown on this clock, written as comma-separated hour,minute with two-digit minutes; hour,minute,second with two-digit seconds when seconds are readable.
4,34,07
